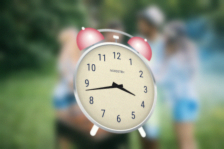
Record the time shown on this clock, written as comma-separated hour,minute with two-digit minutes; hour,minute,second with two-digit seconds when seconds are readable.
3,43
